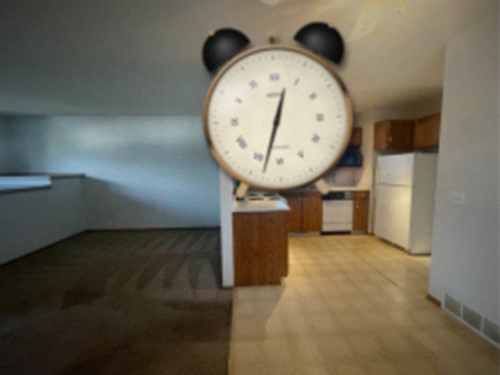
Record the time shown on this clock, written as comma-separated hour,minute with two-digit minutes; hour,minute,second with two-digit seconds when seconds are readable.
12,33
